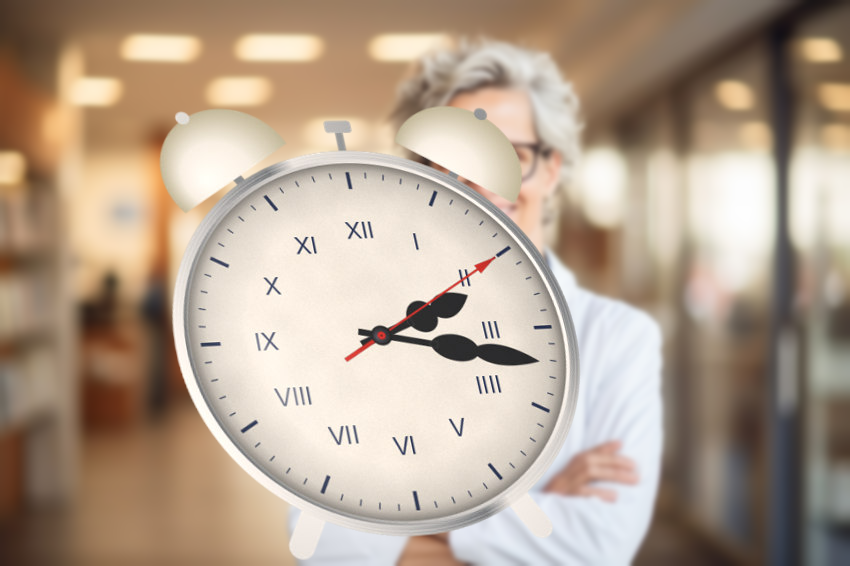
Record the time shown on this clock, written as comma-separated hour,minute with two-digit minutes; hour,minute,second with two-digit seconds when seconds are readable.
2,17,10
